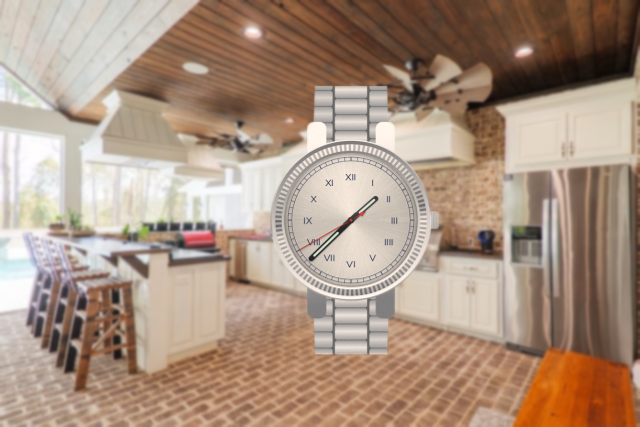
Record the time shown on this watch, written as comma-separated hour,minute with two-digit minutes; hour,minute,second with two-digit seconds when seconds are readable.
1,37,40
